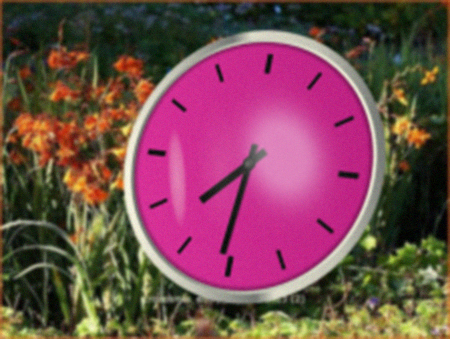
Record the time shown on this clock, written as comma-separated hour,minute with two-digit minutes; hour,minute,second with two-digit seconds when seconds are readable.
7,31
